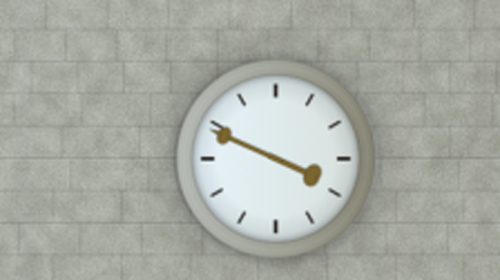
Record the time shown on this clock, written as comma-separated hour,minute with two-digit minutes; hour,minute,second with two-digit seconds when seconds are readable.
3,49
